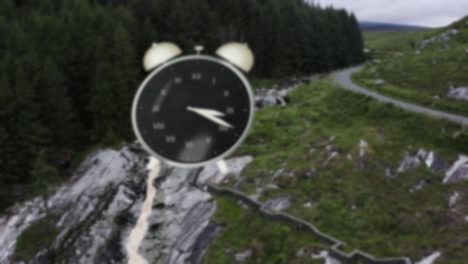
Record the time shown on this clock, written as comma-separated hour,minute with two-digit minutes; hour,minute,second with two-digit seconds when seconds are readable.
3,19
